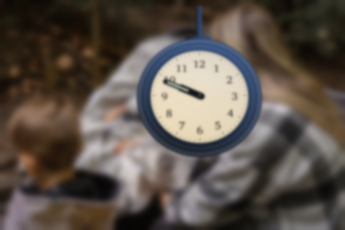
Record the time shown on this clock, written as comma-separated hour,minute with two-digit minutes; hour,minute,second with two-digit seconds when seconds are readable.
9,49
